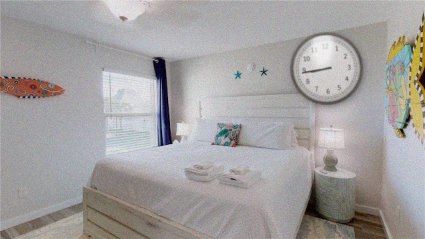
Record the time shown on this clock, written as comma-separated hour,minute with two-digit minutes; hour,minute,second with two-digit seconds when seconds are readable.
8,44
